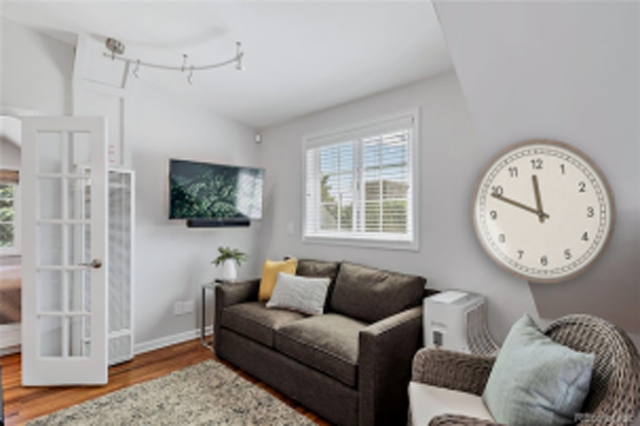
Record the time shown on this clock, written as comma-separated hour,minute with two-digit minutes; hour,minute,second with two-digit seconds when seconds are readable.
11,49
